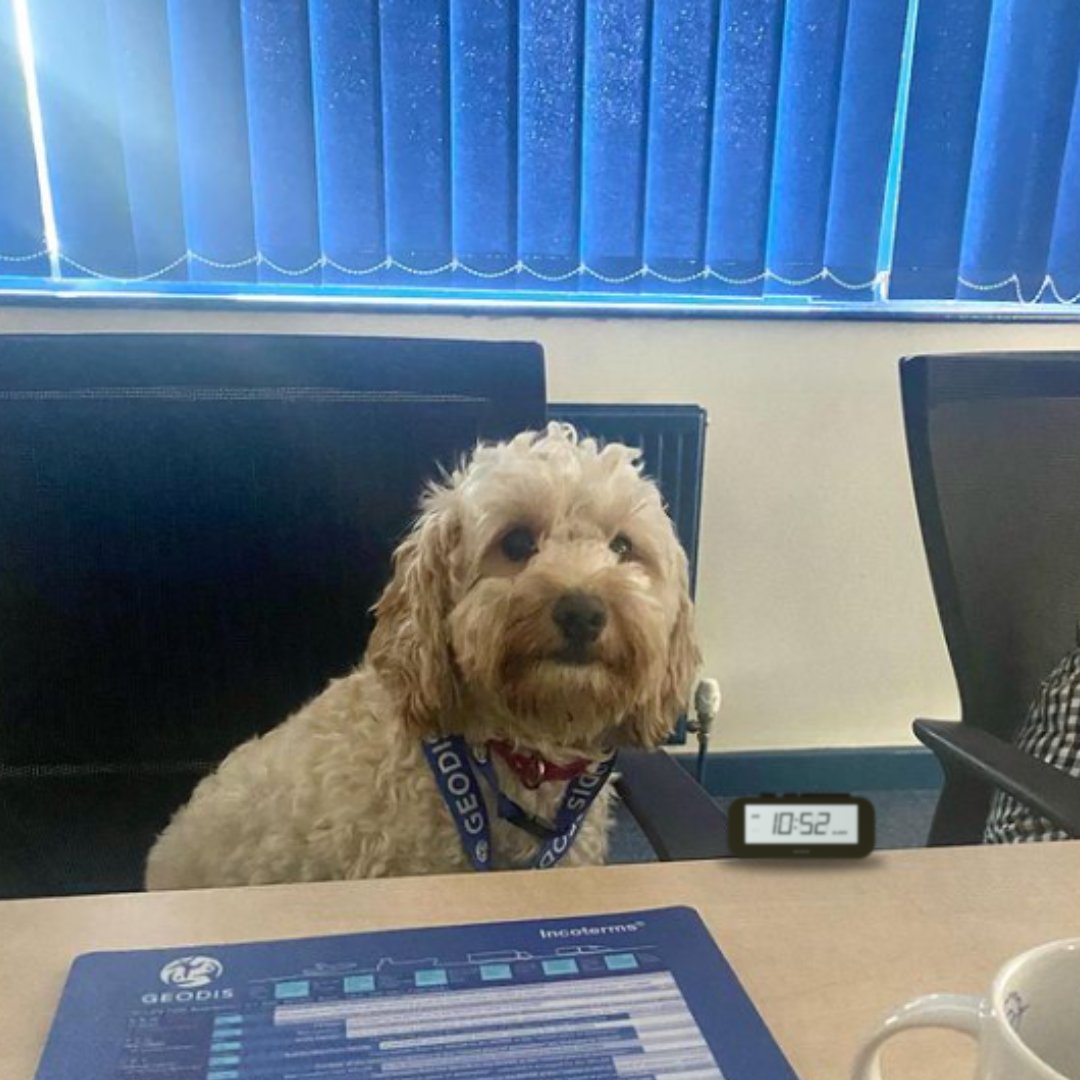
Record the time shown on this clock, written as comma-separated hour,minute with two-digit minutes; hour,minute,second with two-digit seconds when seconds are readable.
10,52
